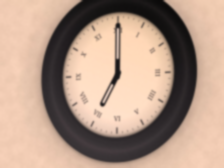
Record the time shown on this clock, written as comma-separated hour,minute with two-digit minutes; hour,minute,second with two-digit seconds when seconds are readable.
7,00
